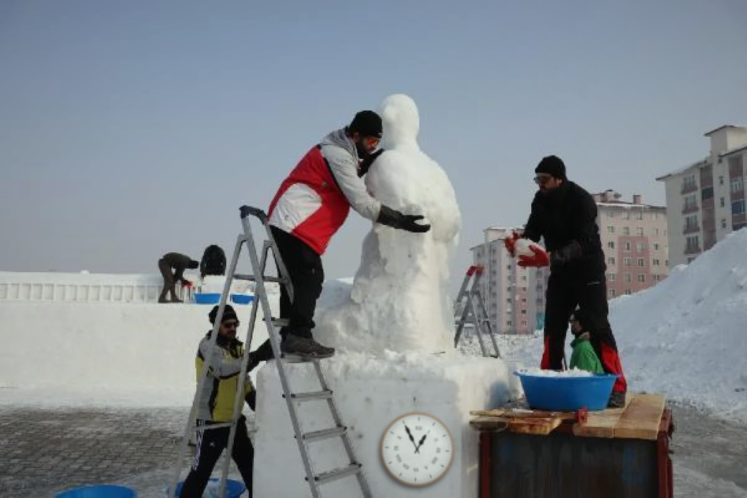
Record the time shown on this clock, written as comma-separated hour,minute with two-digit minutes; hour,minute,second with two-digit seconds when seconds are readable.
12,55
